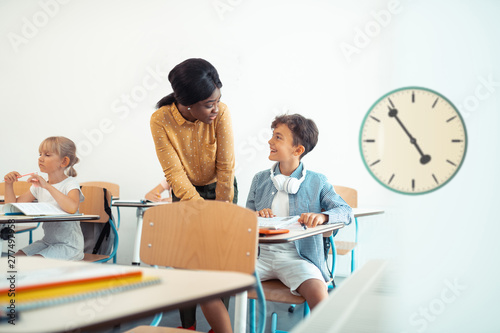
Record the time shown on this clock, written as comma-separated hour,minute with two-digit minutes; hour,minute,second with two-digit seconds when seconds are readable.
4,54
